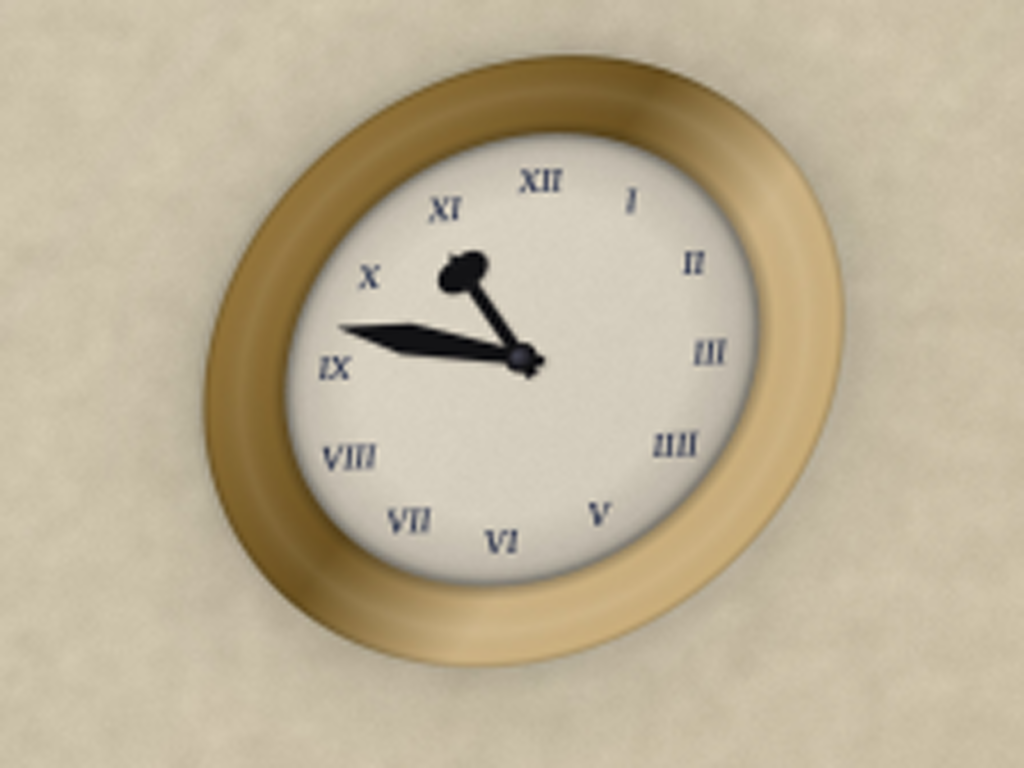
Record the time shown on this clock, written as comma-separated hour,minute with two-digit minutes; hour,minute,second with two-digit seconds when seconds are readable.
10,47
